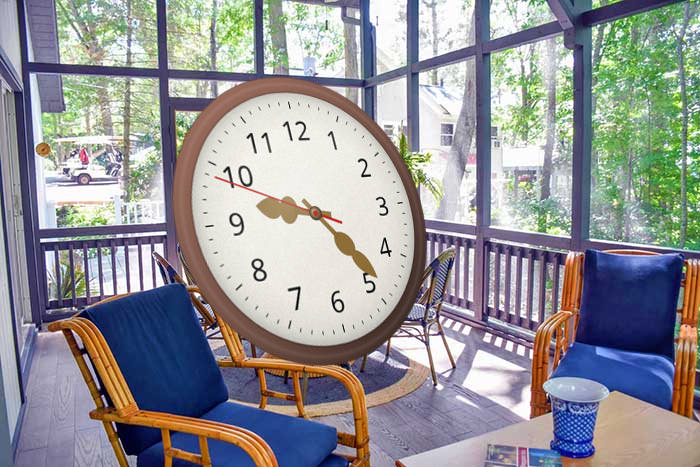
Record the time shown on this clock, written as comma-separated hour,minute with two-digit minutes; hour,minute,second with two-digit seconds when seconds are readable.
9,23,49
